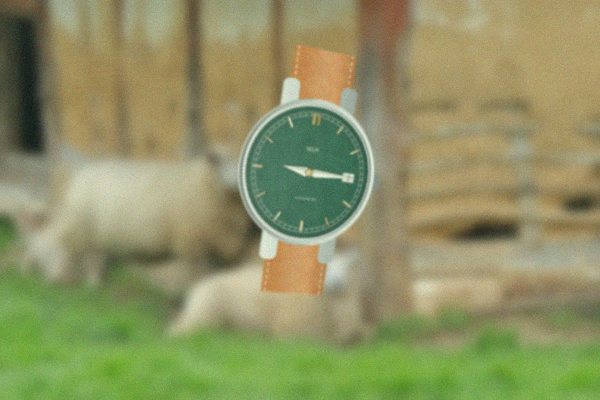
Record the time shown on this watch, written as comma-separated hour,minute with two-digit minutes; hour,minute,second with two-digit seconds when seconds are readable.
9,15
